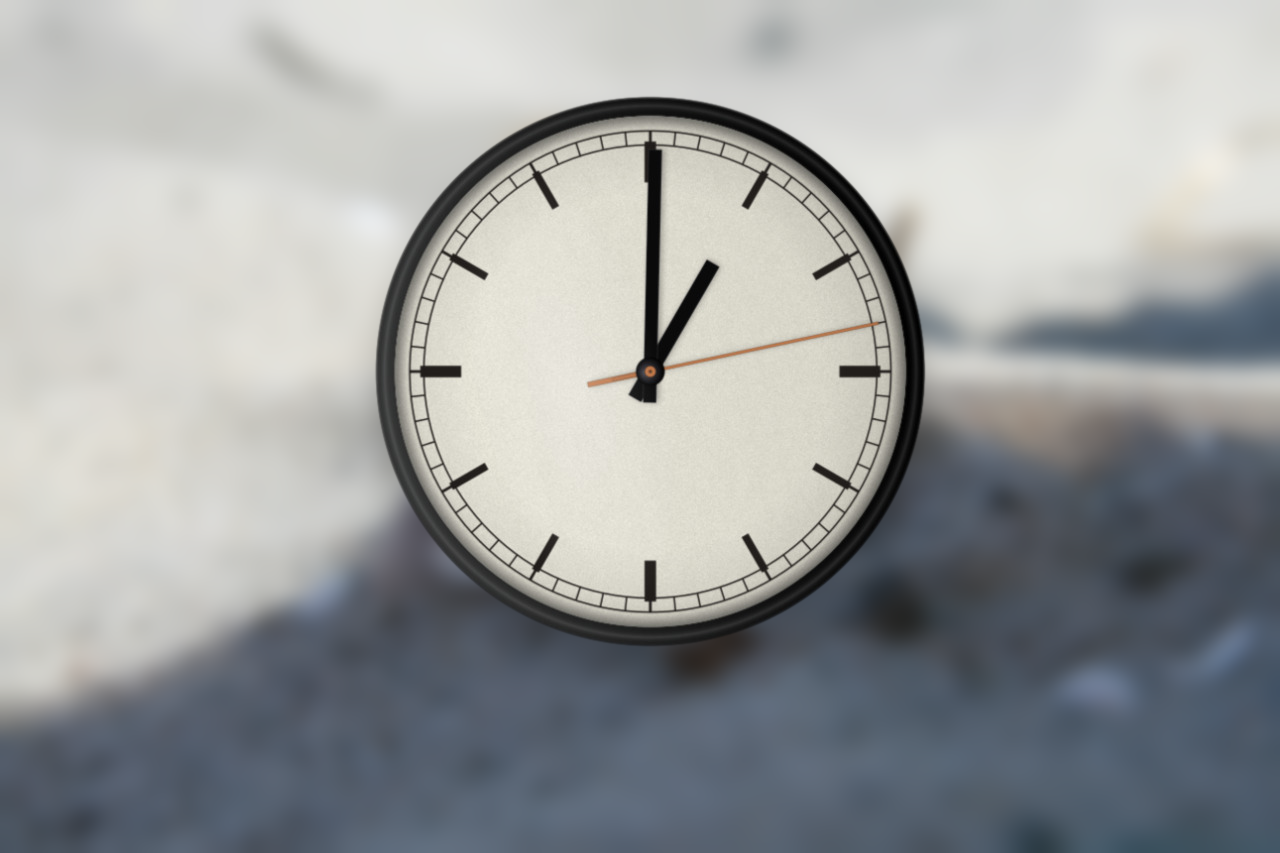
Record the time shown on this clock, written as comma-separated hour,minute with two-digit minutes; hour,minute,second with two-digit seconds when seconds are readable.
1,00,13
